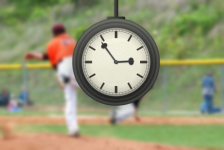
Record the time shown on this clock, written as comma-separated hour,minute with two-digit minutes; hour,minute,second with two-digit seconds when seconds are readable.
2,54
